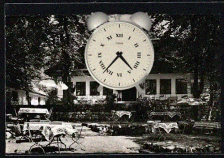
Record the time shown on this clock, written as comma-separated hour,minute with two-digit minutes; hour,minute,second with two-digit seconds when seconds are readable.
4,37
